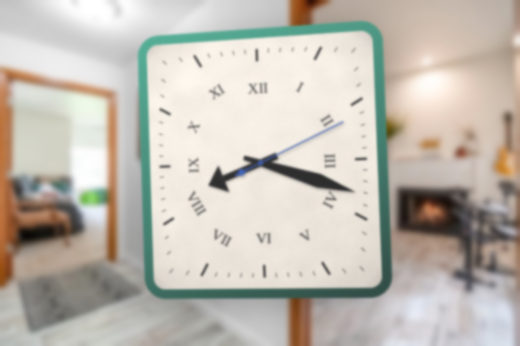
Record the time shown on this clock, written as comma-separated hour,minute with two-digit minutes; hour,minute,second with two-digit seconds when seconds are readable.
8,18,11
